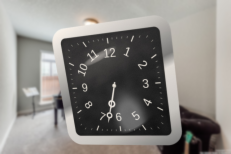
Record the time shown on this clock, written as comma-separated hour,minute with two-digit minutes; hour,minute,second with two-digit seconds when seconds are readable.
6,33
